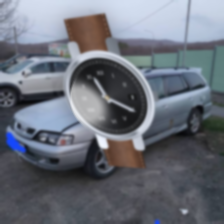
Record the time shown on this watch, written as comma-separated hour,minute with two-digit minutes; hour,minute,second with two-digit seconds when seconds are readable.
11,20
